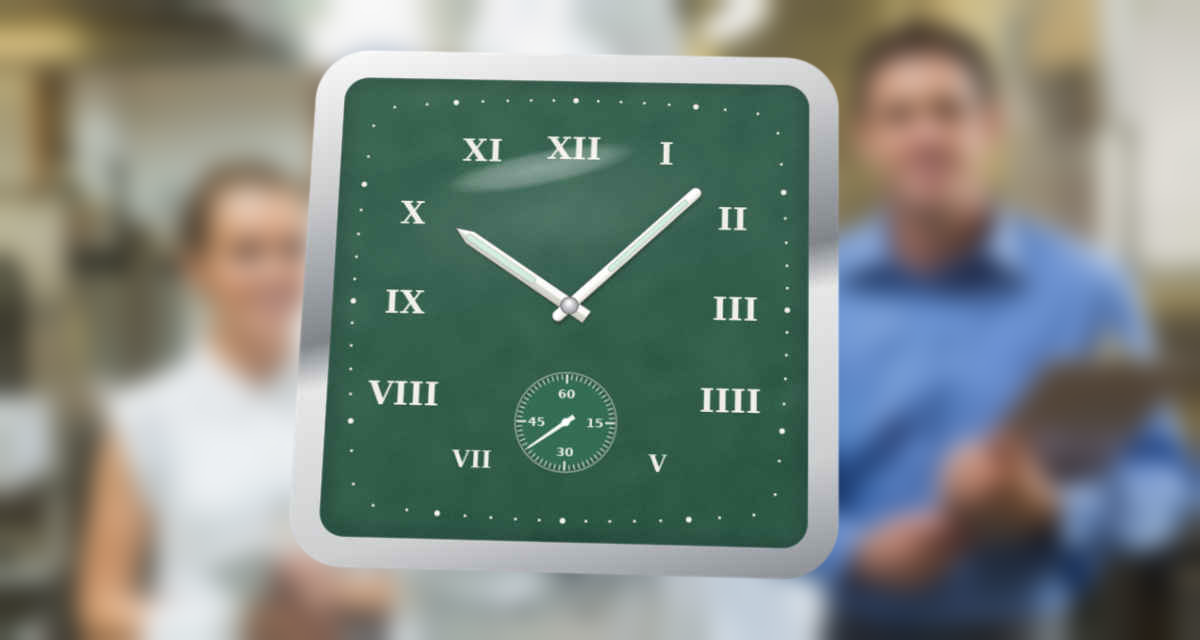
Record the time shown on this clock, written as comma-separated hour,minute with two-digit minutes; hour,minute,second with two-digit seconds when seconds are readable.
10,07,39
